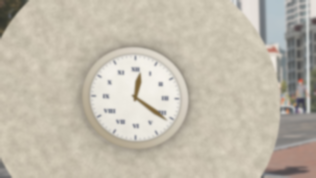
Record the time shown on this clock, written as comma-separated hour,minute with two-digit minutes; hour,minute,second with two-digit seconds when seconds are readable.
12,21
